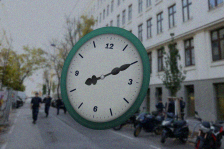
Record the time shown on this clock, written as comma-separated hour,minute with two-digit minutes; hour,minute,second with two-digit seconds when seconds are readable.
8,10
